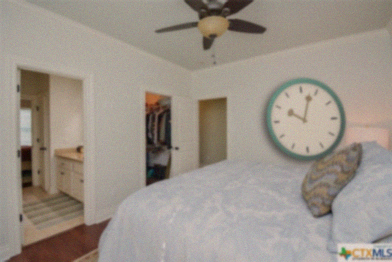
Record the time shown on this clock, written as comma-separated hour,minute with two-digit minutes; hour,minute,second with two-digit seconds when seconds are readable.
10,03
